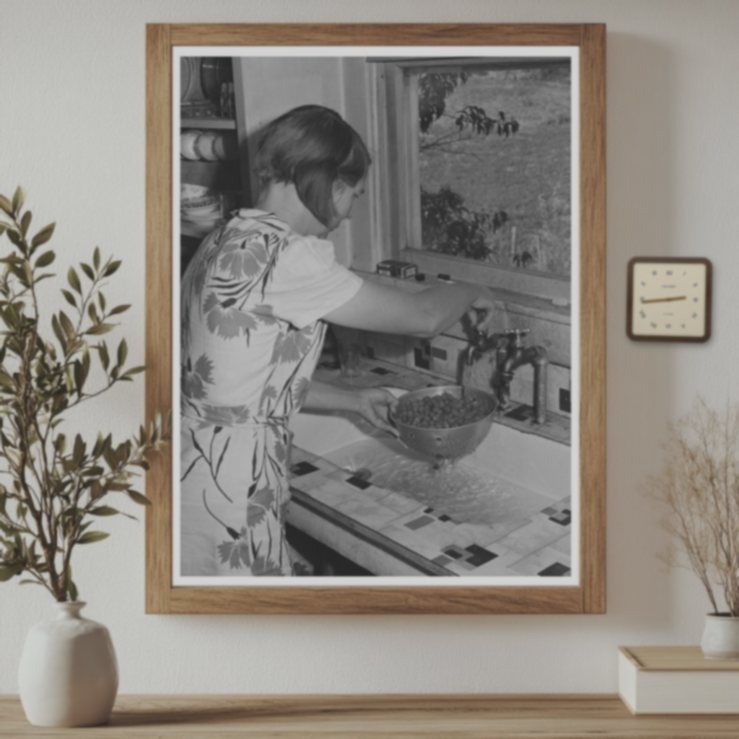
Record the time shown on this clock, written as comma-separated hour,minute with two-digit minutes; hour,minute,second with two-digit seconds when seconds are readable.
2,44
